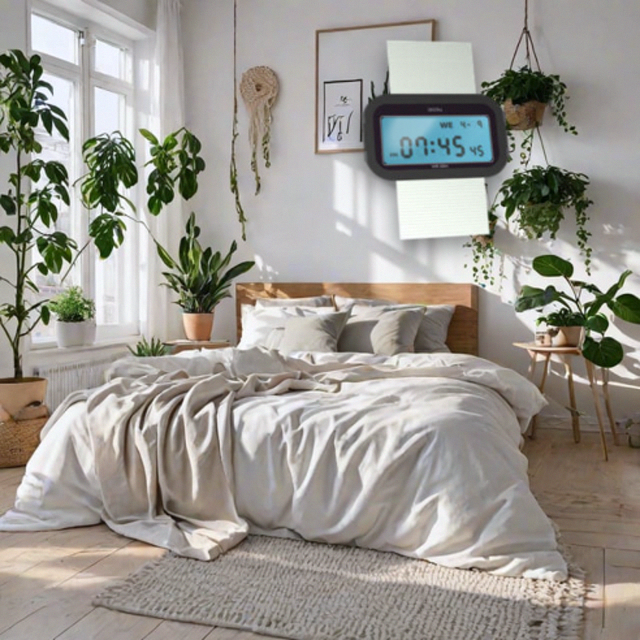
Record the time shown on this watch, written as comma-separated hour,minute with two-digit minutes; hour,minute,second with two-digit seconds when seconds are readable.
7,45
